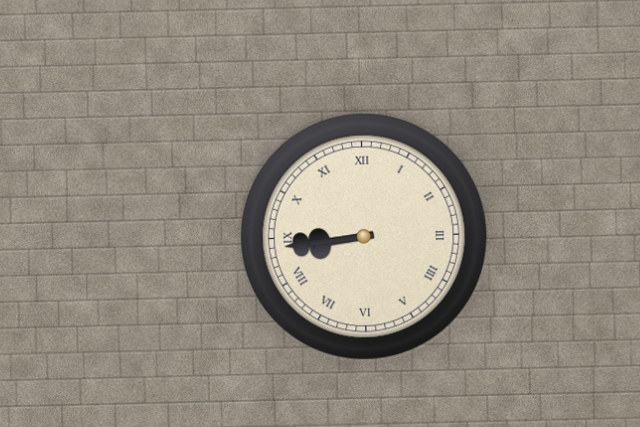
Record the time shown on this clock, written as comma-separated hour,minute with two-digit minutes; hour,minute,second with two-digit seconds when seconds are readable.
8,44
